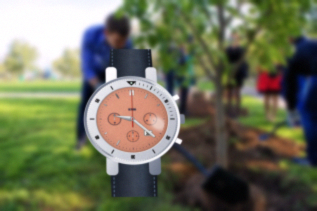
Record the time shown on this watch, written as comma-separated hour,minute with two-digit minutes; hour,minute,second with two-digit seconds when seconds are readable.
9,22
